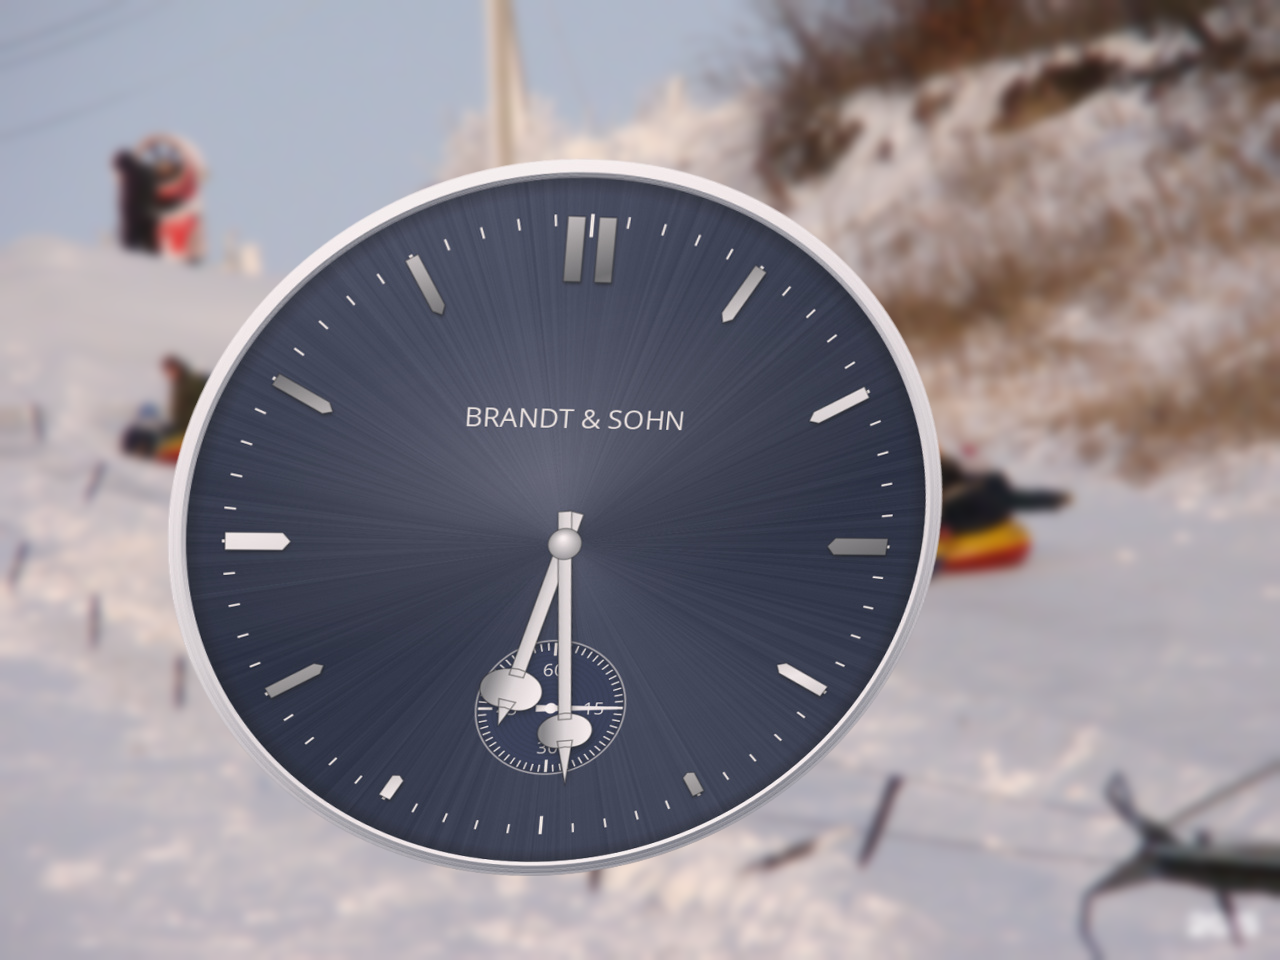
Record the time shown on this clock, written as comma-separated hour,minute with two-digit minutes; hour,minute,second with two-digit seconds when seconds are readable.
6,29,15
